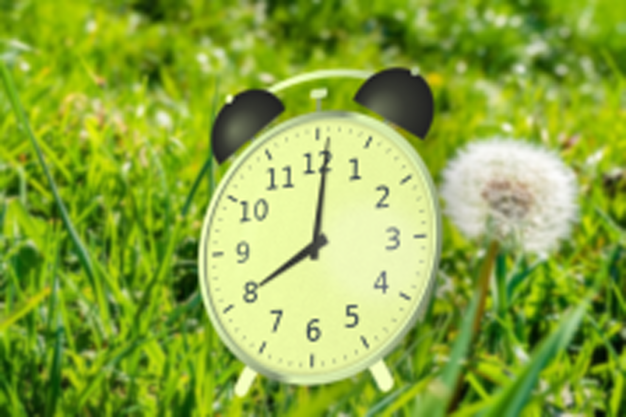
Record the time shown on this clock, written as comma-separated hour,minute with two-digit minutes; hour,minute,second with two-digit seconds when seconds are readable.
8,01
